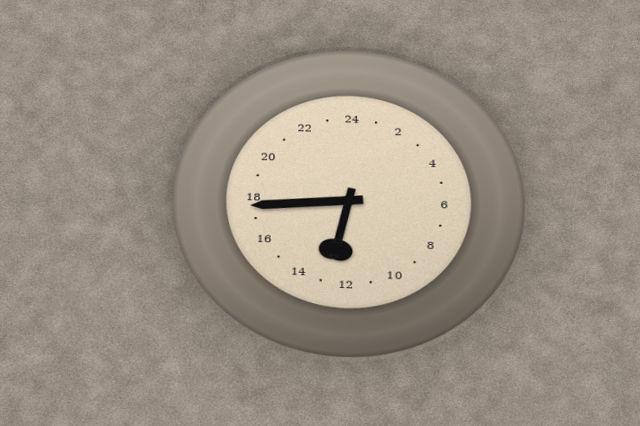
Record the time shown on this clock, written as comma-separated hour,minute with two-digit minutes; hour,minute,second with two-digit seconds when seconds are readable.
12,44
